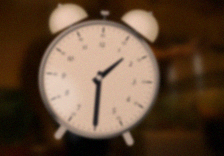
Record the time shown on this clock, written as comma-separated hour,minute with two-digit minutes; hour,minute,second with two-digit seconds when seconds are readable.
1,30
